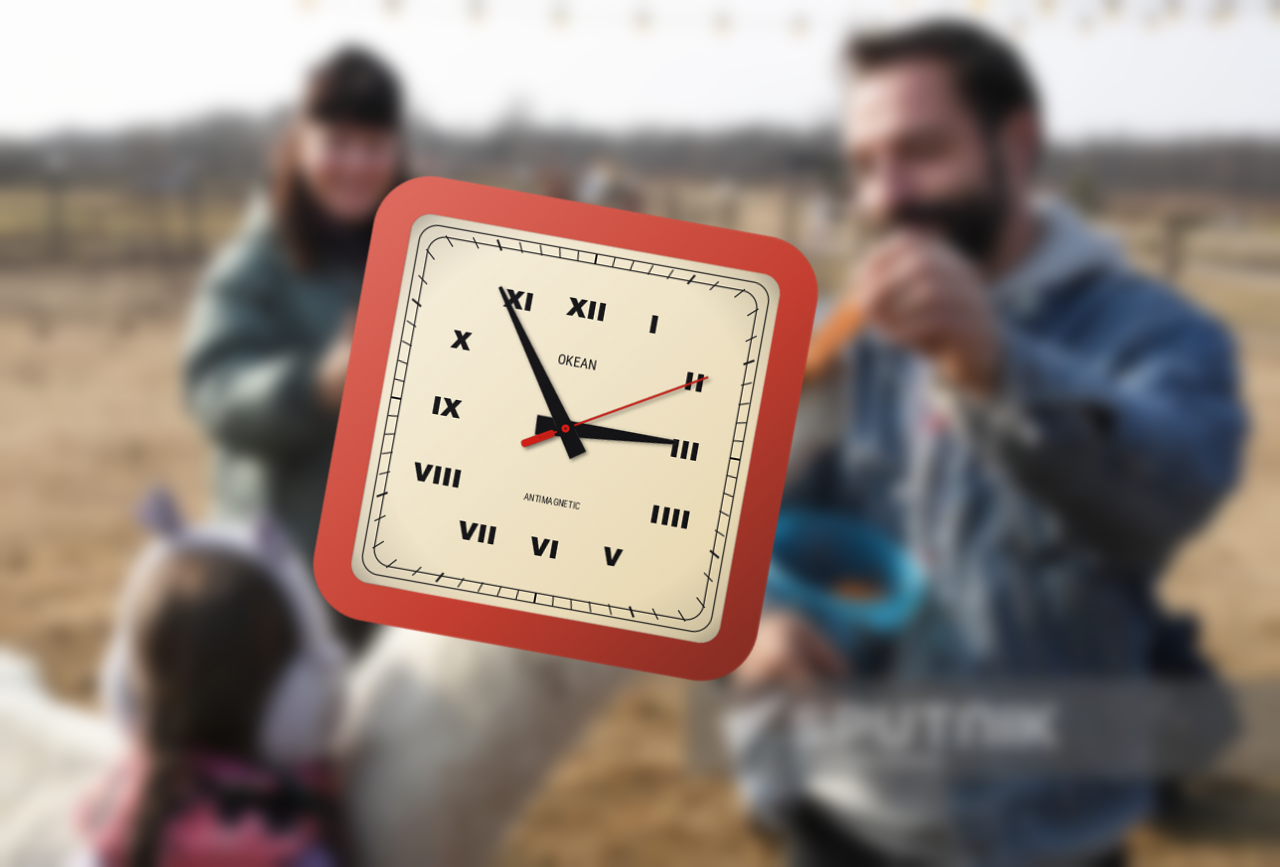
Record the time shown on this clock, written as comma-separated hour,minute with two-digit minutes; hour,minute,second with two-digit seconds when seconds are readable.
2,54,10
